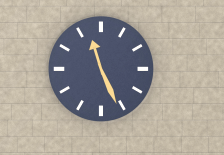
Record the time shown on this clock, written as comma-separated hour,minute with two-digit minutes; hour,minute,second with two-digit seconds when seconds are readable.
11,26
